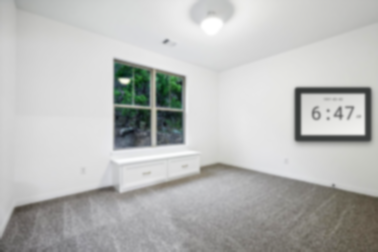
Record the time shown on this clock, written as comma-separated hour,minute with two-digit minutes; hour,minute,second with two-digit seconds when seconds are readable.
6,47
